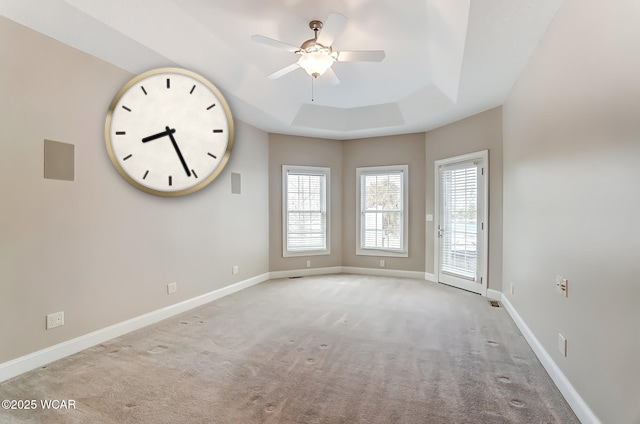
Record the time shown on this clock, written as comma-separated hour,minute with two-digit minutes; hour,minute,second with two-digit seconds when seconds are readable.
8,26
